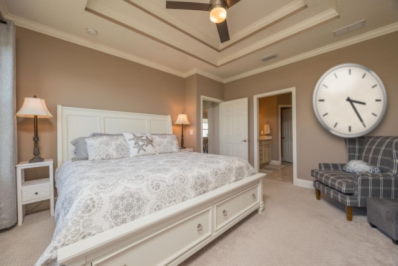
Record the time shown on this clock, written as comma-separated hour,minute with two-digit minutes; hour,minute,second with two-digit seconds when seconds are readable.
3,25
